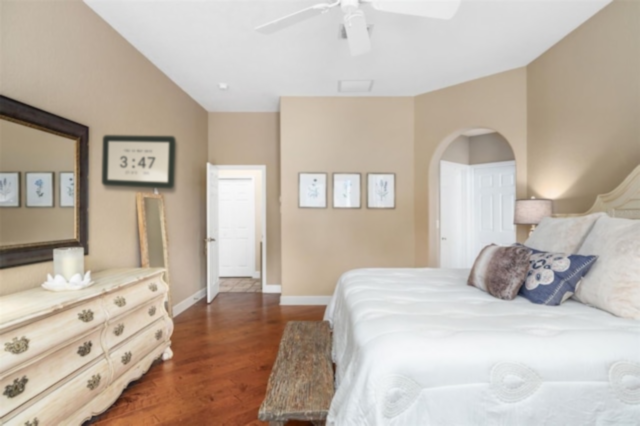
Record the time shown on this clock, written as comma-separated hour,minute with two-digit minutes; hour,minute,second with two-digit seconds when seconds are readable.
3,47
